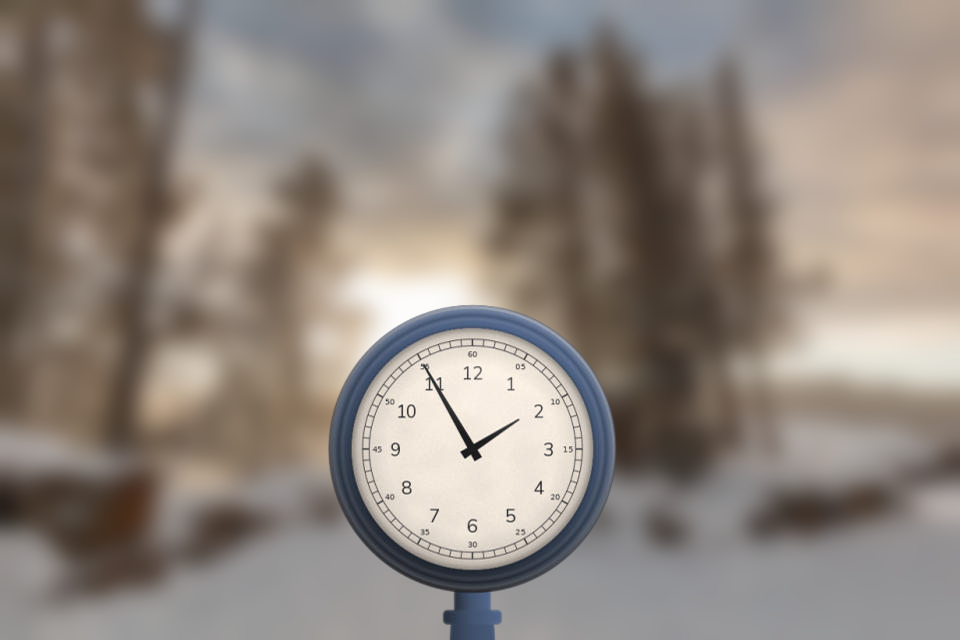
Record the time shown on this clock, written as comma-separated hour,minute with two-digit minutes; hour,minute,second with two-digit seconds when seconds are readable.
1,55
